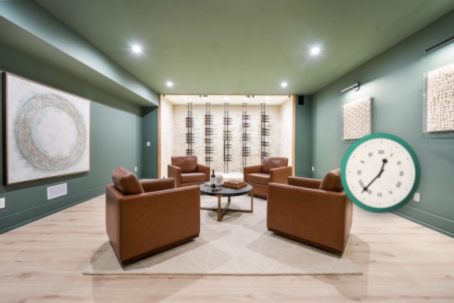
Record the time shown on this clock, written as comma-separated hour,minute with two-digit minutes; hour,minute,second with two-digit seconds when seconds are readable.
12,37
